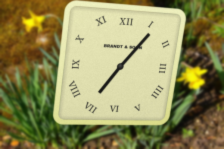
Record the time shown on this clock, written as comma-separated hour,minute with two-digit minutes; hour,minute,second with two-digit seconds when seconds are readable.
7,06
